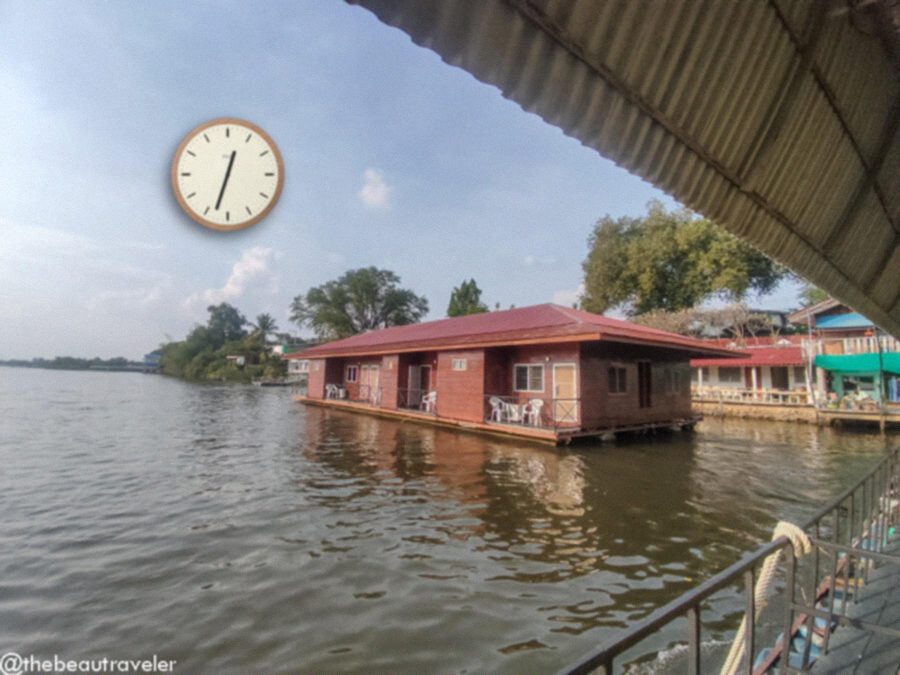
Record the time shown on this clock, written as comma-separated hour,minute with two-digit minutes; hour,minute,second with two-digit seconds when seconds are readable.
12,33
